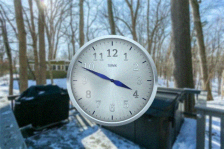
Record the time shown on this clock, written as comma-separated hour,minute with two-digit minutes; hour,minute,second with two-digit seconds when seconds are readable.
3,49
